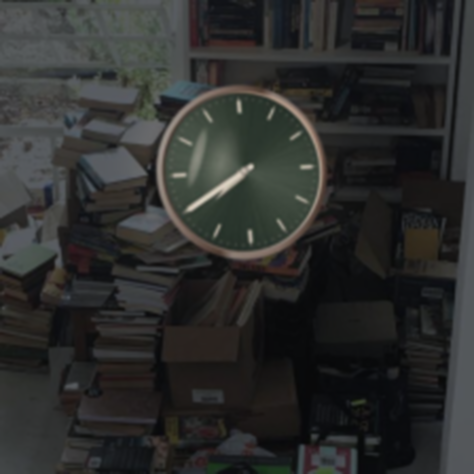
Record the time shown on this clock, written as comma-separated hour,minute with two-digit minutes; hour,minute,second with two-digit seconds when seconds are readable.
7,40
